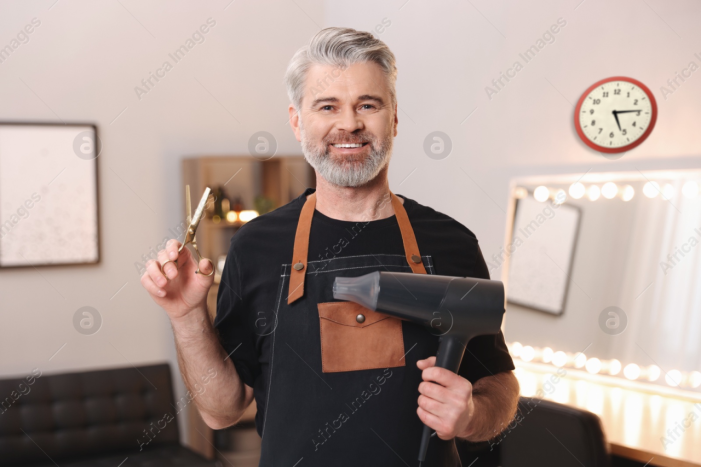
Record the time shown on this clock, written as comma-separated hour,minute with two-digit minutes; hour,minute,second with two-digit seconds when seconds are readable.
5,14
